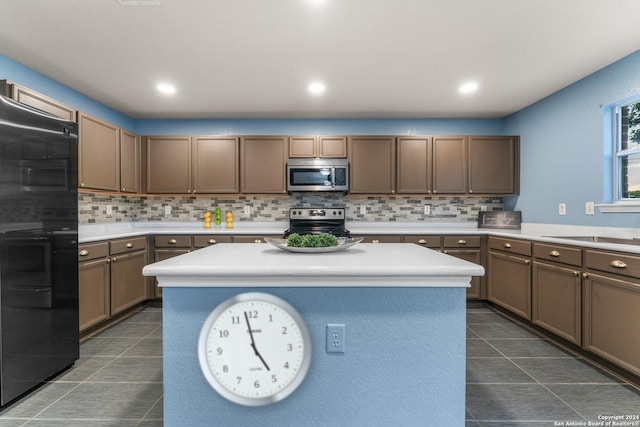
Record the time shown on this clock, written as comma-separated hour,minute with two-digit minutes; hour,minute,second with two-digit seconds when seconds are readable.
4,58
